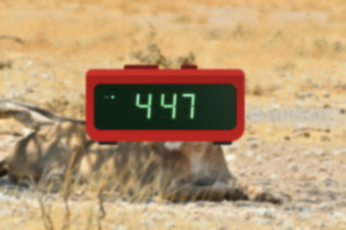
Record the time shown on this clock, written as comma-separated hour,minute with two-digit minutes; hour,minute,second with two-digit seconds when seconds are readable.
4,47
